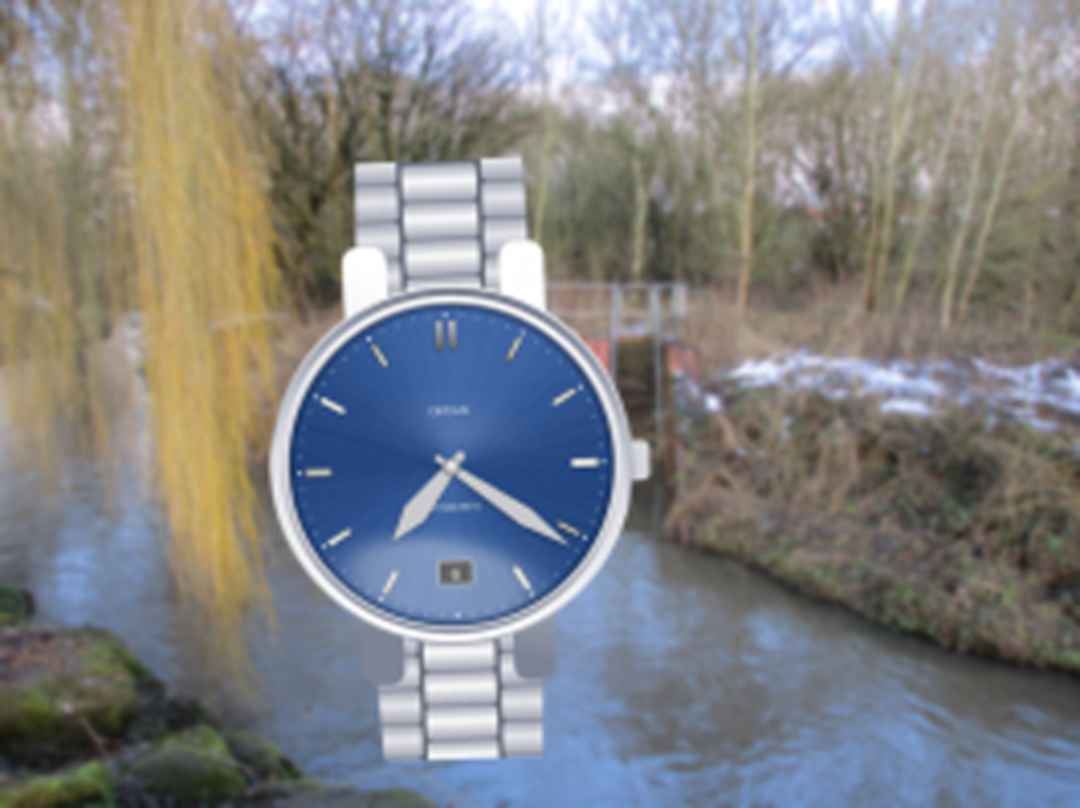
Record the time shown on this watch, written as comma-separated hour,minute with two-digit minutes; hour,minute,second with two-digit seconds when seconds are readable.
7,21
